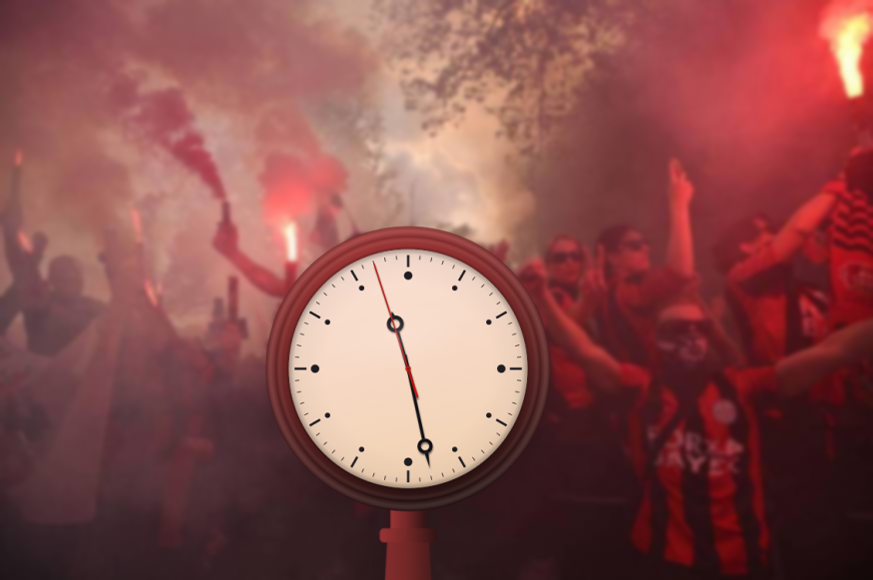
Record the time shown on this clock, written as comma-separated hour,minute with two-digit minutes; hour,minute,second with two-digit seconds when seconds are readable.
11,27,57
